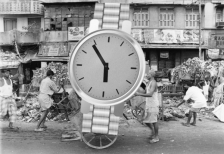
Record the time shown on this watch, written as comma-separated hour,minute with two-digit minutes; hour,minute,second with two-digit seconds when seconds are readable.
5,54
